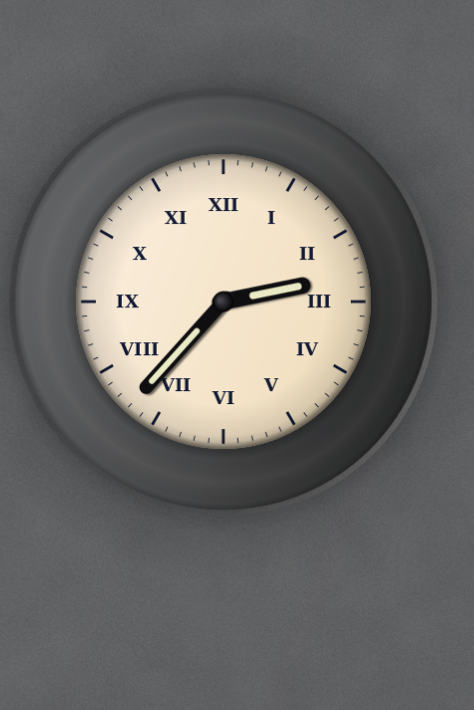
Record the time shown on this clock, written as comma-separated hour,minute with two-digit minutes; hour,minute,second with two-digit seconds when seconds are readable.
2,37
